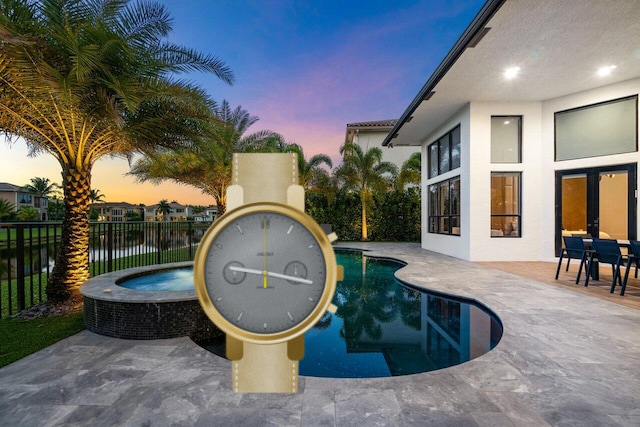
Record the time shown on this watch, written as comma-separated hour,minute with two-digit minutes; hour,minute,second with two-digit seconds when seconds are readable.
9,17
